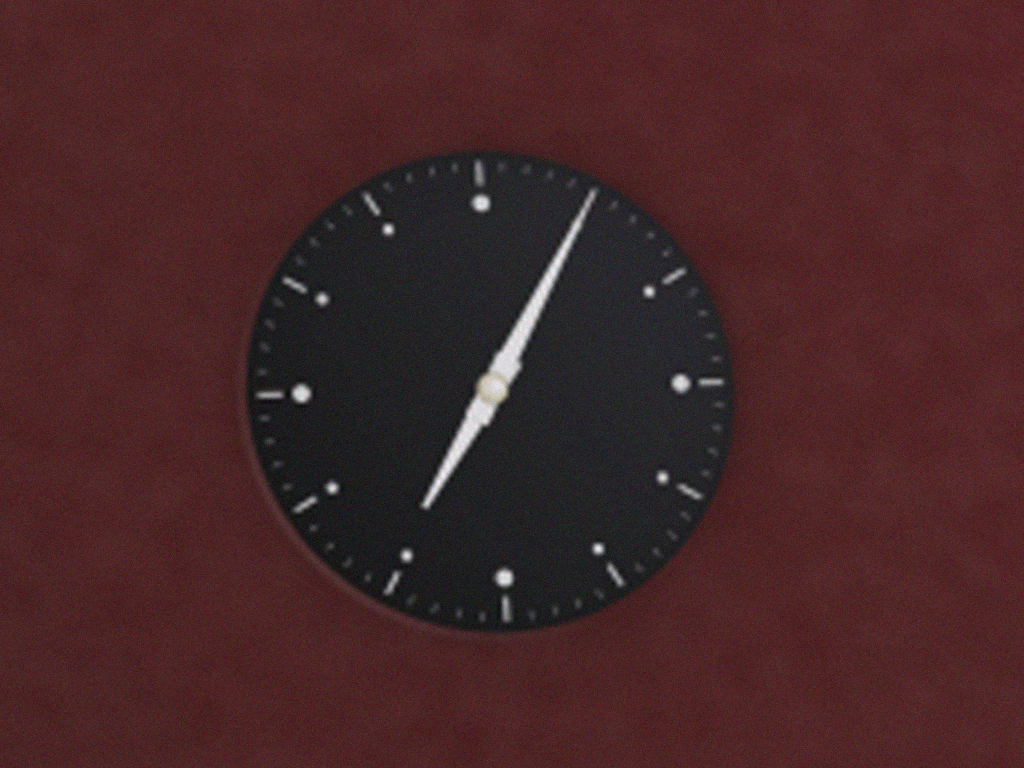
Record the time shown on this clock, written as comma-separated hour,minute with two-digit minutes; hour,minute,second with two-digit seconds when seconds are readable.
7,05
